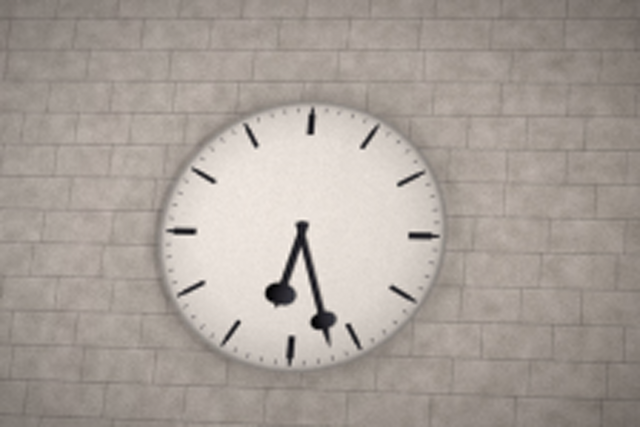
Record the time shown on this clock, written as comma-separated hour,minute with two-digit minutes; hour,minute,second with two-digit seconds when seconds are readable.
6,27
